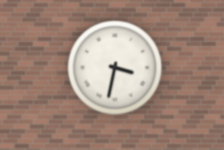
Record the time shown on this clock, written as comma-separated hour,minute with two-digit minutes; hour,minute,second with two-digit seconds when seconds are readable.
3,32
